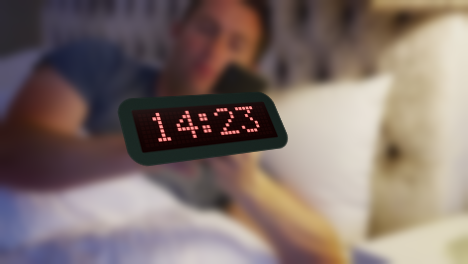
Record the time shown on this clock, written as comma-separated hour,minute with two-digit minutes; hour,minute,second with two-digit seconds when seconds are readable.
14,23
